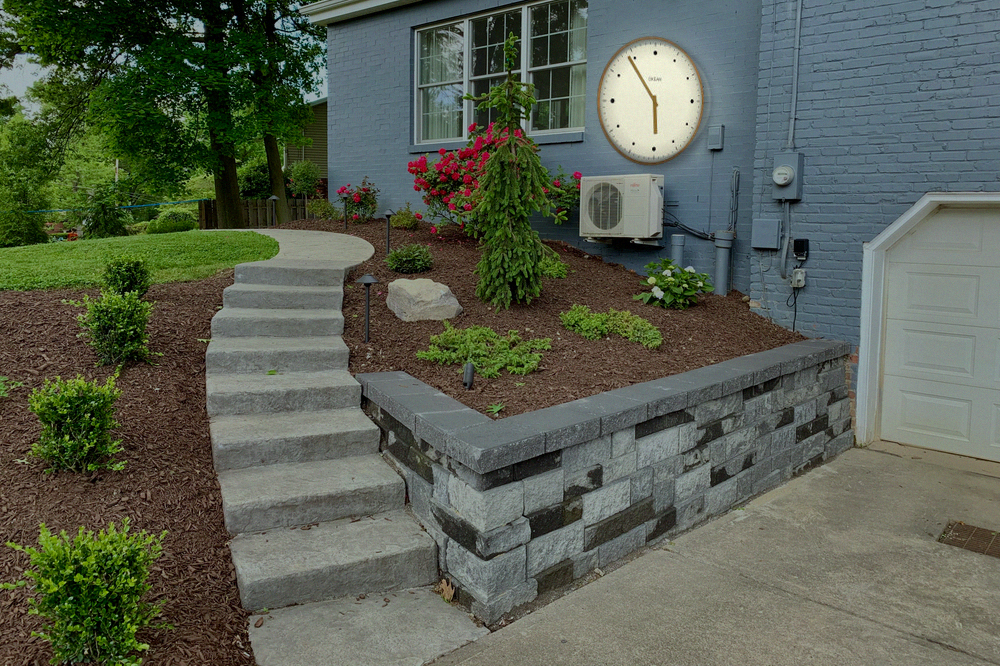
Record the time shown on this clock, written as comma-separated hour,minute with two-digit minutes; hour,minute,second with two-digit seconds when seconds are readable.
5,54
